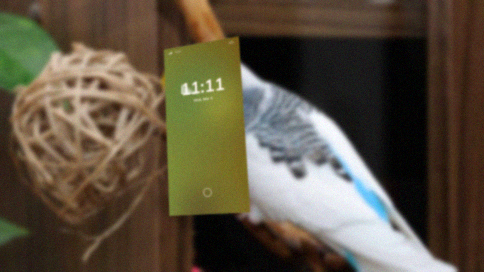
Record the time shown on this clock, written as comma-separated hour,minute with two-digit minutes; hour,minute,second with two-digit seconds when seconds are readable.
11,11
